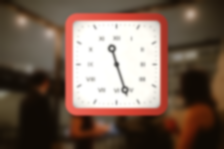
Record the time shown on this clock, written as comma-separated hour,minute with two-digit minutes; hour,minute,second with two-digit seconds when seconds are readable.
11,27
